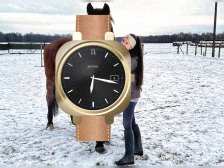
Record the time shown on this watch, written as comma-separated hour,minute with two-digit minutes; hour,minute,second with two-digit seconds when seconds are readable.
6,17
